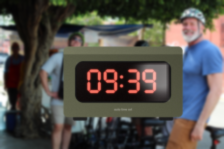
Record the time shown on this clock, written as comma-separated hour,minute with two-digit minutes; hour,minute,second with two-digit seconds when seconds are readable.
9,39
